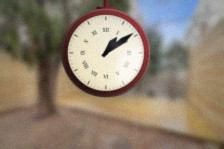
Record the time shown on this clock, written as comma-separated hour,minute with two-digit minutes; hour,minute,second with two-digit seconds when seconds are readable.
1,09
